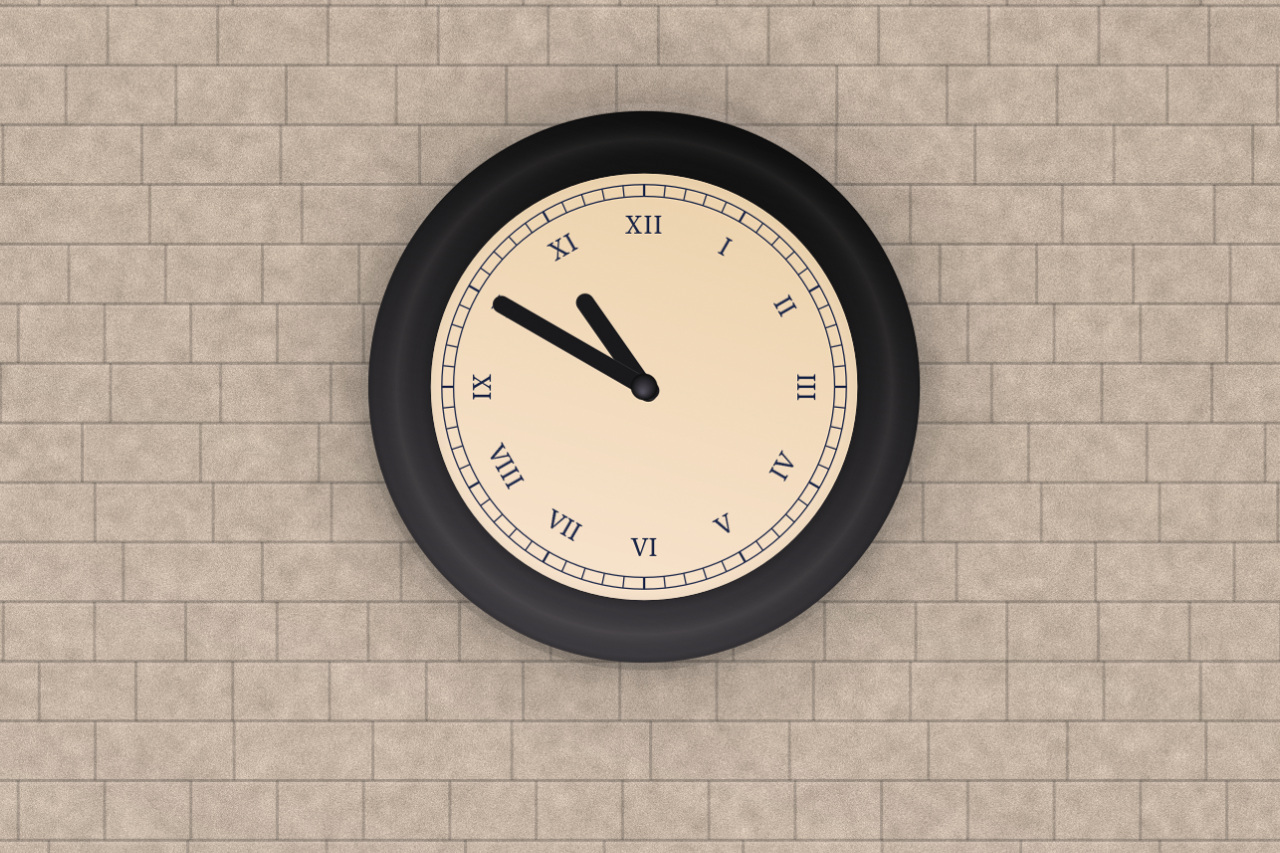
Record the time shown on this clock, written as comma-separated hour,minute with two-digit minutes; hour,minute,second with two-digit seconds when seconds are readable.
10,50
